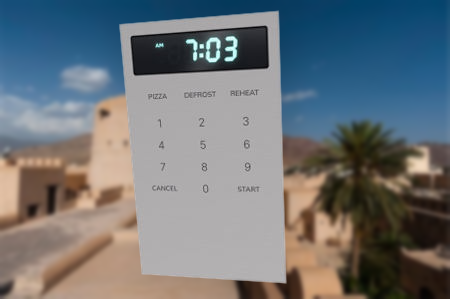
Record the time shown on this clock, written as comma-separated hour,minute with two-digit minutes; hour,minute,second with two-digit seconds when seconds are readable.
7,03
